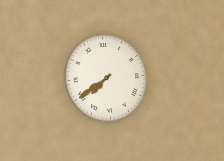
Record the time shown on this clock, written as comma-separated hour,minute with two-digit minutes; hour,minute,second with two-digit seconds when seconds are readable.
7,40
